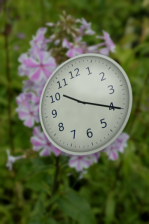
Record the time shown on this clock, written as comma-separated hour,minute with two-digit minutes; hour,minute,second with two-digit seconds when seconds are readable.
10,20
